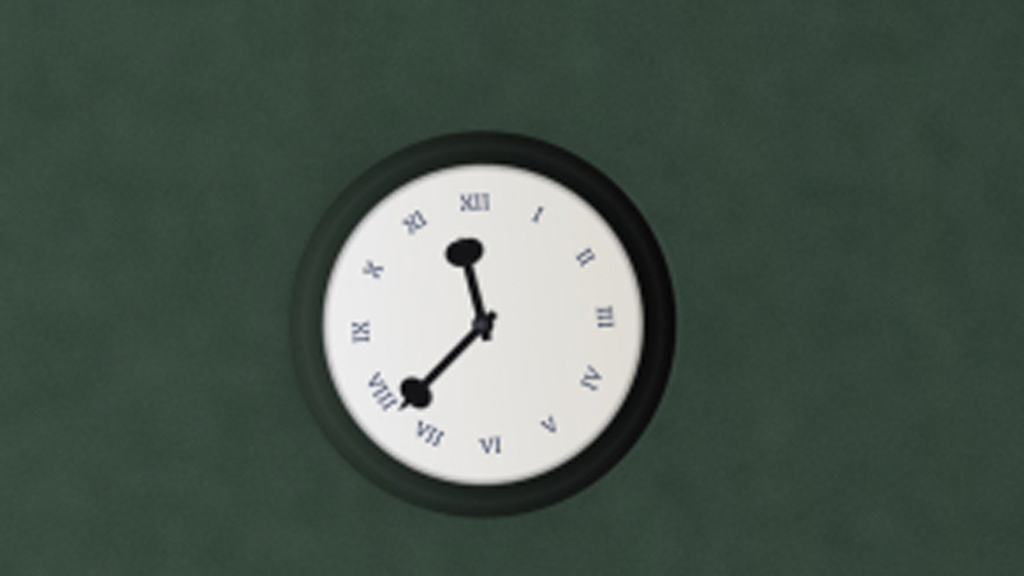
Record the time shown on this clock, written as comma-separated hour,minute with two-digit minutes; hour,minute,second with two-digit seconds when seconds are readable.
11,38
